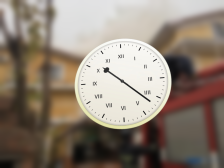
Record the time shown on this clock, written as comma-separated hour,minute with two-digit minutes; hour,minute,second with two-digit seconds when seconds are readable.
10,22
